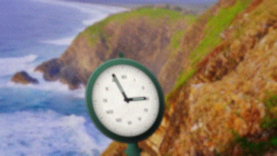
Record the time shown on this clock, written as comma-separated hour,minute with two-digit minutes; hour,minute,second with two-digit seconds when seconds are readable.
2,56
